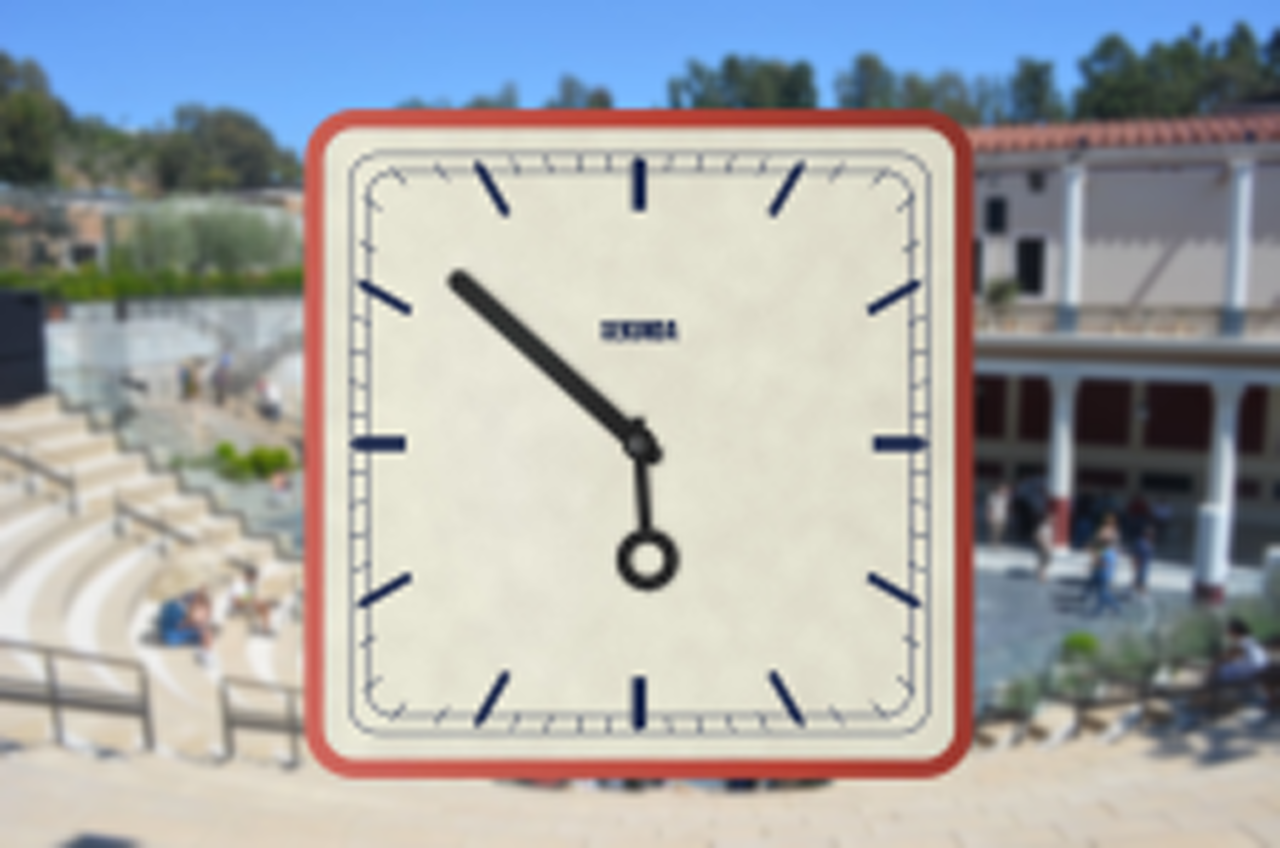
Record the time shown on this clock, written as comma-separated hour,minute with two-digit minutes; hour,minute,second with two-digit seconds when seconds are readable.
5,52
